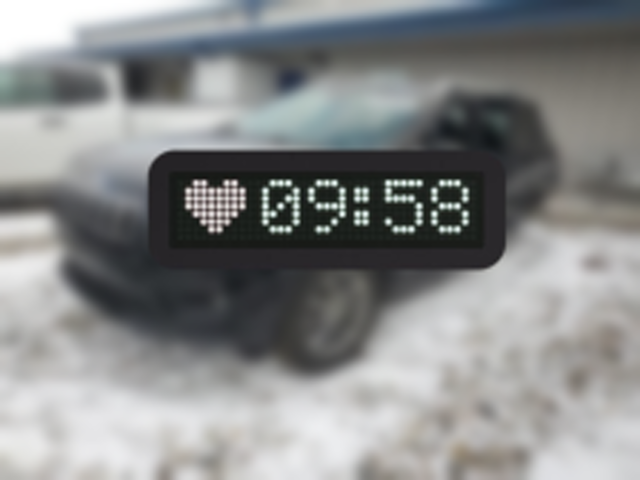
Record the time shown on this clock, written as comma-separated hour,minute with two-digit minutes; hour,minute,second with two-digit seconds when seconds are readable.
9,58
